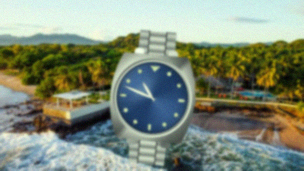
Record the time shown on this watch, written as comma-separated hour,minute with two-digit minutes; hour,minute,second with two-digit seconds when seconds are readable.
10,48
